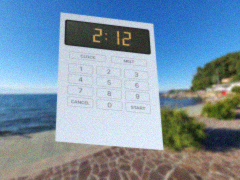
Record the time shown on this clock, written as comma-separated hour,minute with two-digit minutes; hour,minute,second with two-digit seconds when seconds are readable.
2,12
